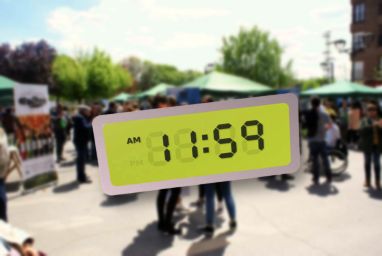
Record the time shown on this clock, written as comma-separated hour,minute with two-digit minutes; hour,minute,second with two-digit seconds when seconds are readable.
11,59
